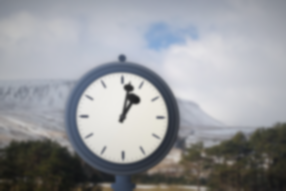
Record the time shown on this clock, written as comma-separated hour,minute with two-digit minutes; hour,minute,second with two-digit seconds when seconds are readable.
1,02
